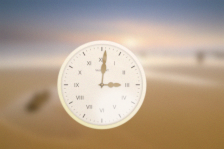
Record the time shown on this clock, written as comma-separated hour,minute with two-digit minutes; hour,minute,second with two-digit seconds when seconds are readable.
3,01
